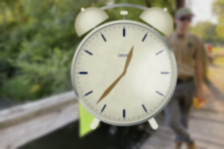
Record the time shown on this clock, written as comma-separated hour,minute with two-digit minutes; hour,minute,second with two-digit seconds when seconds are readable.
12,37
